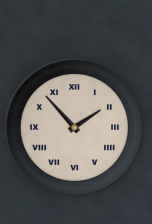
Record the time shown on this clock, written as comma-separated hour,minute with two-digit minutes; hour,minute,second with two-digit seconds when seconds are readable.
1,53
